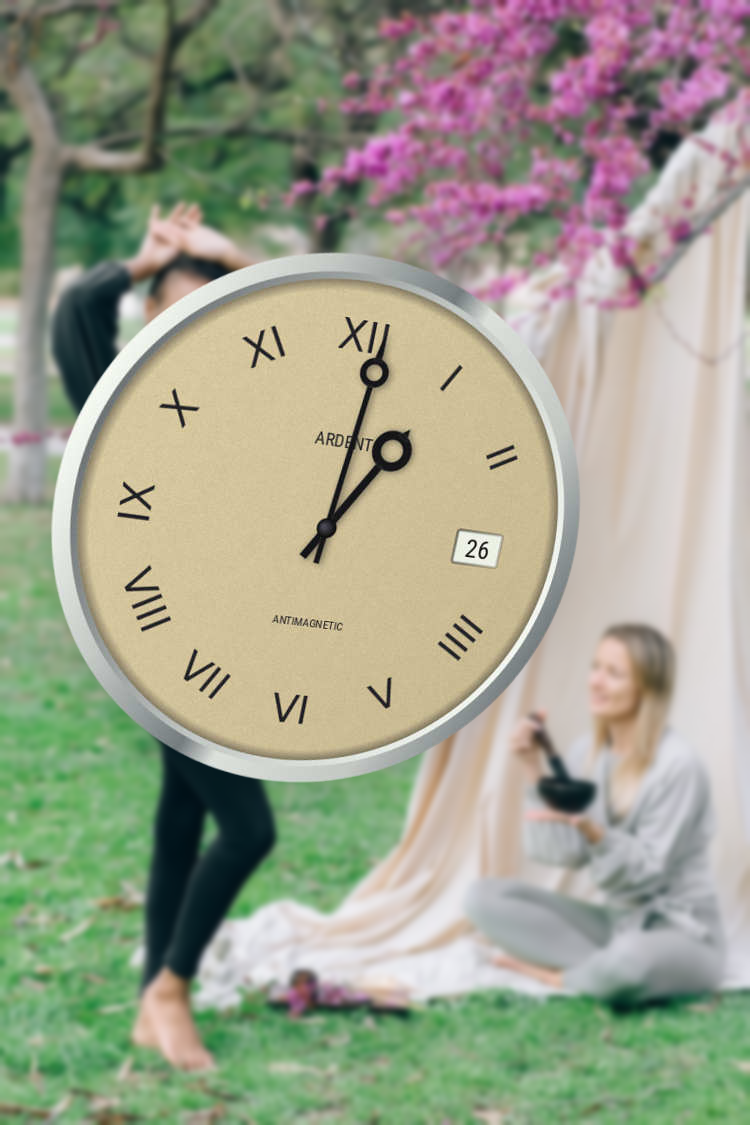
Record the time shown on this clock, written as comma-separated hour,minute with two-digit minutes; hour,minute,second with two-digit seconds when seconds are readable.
1,01
